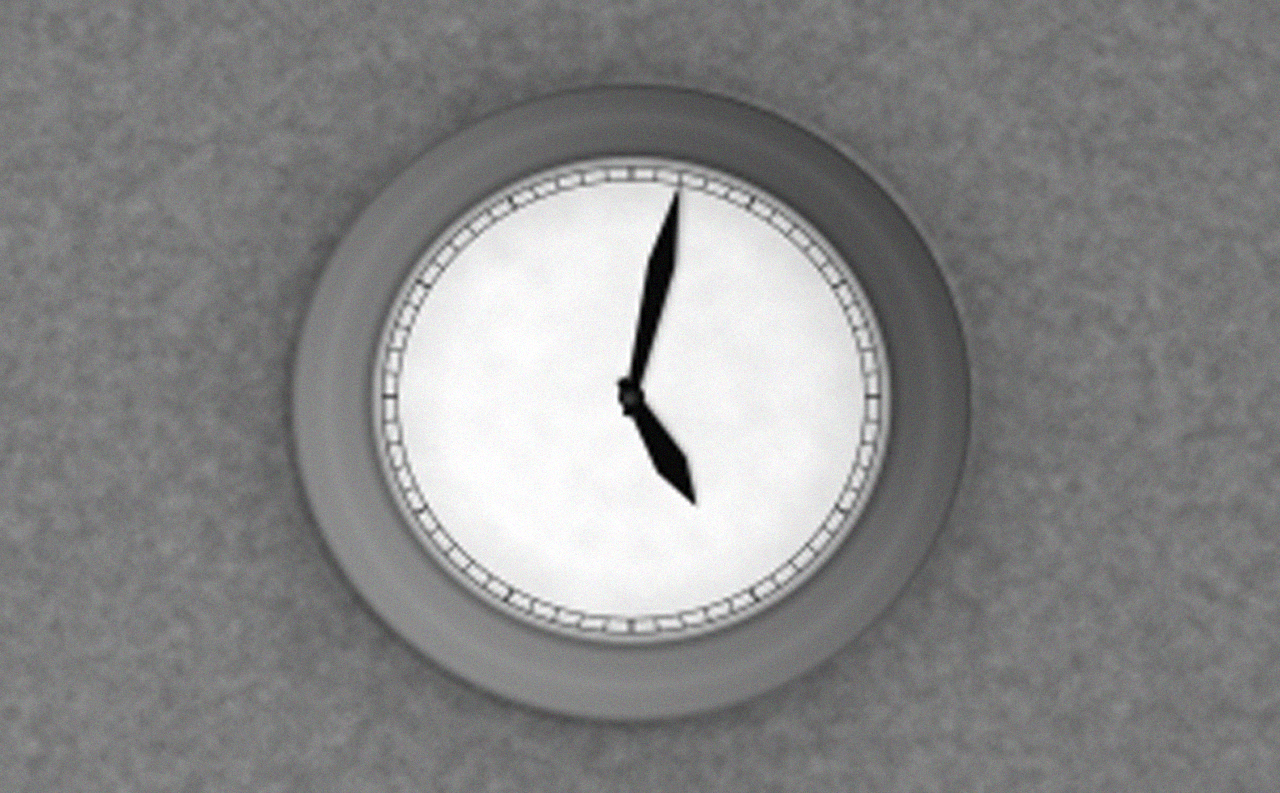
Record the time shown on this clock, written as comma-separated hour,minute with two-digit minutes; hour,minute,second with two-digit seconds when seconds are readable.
5,02
